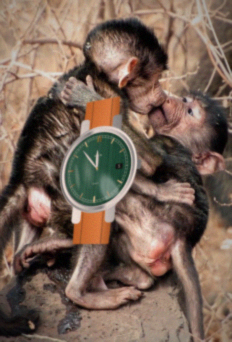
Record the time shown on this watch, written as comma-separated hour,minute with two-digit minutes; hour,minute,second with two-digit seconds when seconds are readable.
11,53
